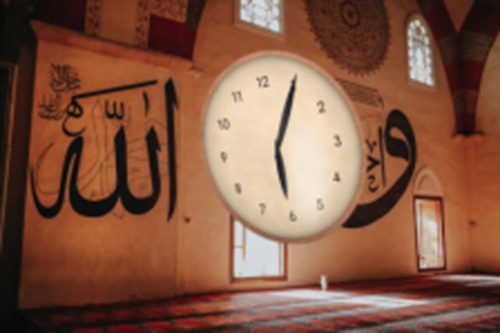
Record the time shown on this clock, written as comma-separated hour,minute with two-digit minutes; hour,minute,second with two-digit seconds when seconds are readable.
6,05
